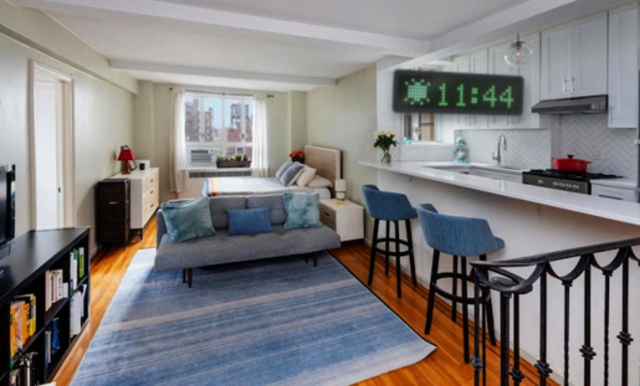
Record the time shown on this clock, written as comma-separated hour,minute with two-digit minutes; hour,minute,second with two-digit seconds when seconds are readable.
11,44
